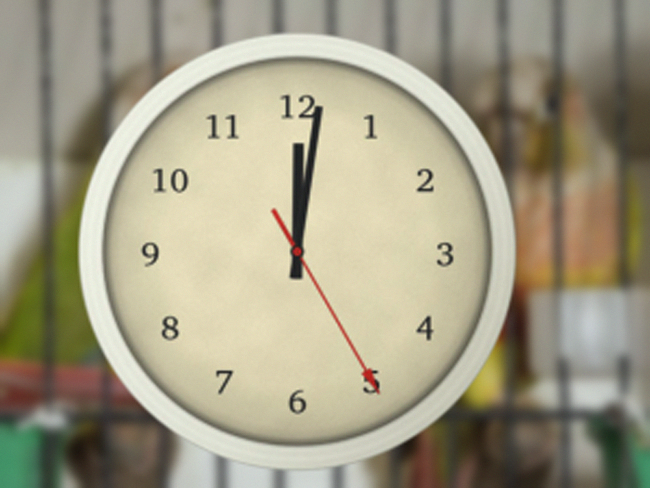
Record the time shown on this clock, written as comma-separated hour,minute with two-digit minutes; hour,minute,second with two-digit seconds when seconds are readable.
12,01,25
